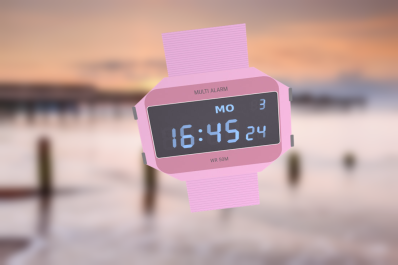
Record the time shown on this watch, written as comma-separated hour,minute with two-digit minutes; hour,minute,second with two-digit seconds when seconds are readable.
16,45,24
